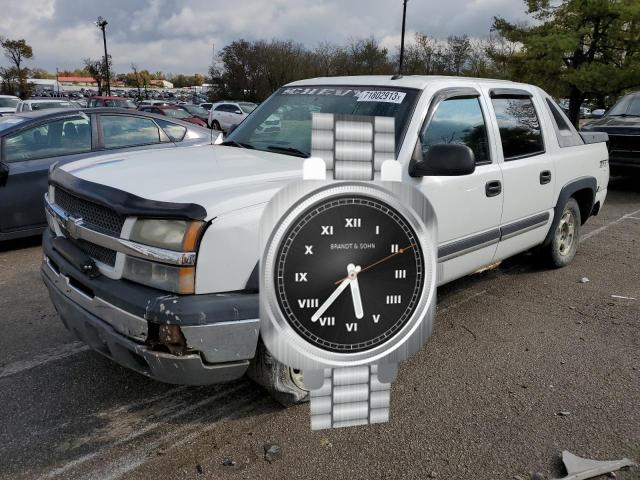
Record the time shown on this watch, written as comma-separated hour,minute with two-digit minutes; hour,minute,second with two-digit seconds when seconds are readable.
5,37,11
